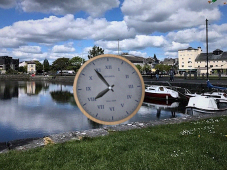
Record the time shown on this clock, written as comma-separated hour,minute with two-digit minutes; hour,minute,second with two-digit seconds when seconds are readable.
7,54
